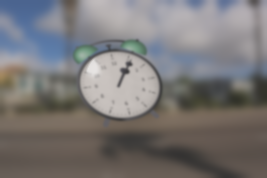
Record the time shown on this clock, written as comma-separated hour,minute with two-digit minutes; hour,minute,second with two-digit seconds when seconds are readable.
1,06
